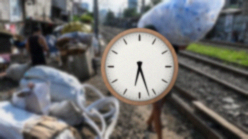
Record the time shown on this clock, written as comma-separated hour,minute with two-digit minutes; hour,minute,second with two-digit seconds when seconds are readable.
6,27
